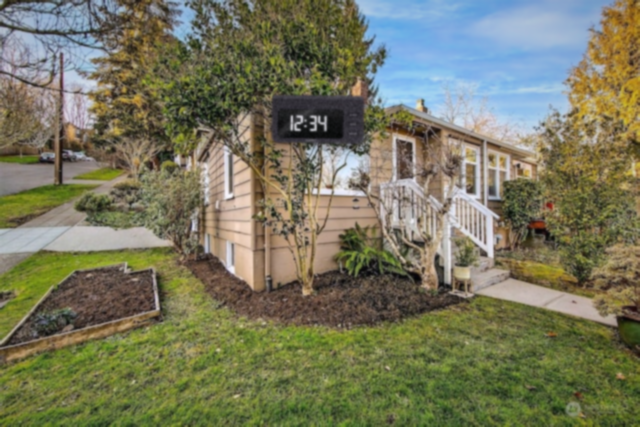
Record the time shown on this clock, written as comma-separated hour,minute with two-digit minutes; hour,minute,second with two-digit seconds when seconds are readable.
12,34
